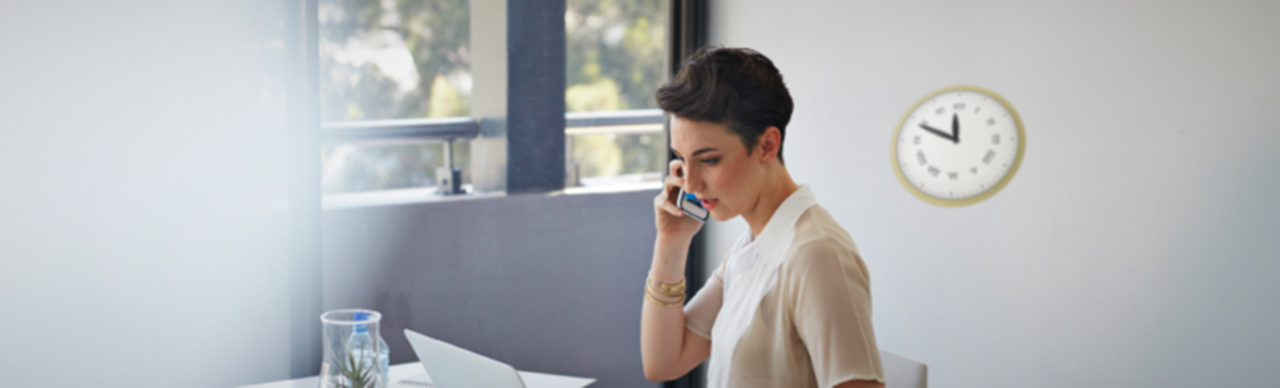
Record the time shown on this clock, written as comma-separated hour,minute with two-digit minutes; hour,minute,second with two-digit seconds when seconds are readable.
11,49
